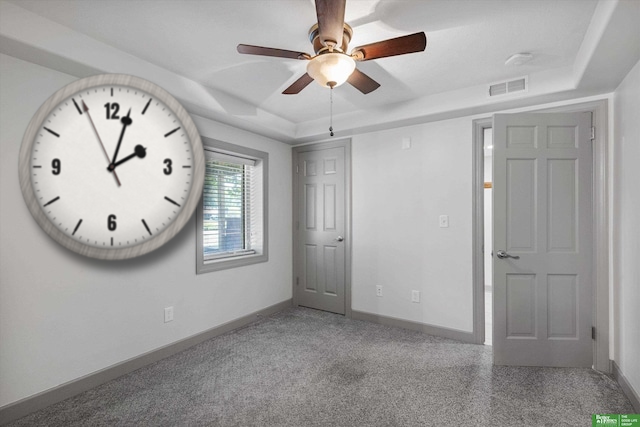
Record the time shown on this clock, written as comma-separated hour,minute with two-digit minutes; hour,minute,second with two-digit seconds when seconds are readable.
2,02,56
